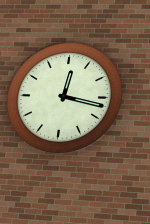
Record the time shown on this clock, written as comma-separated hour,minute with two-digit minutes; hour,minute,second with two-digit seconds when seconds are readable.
12,17
